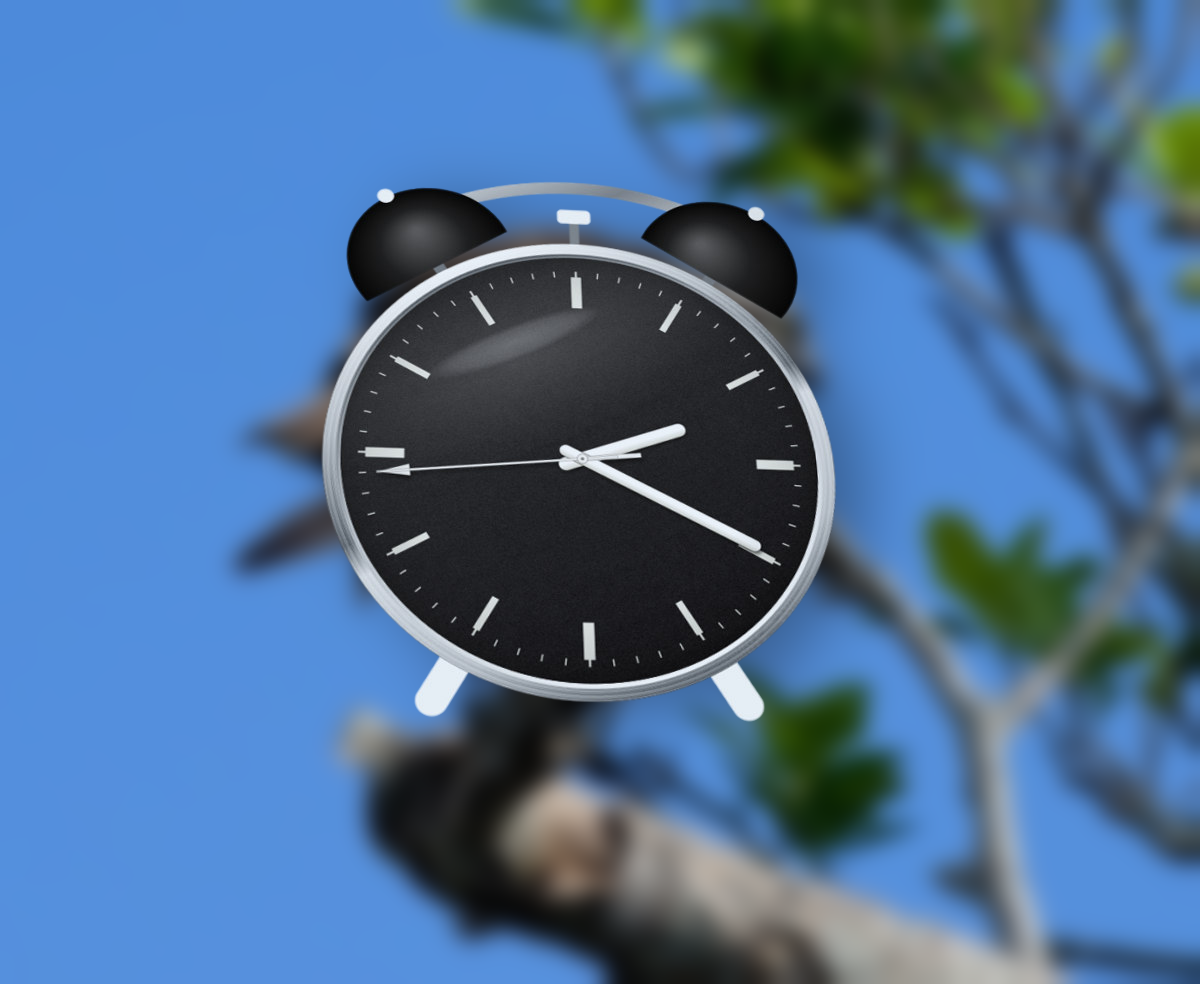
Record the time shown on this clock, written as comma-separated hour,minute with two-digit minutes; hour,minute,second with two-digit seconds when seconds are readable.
2,19,44
